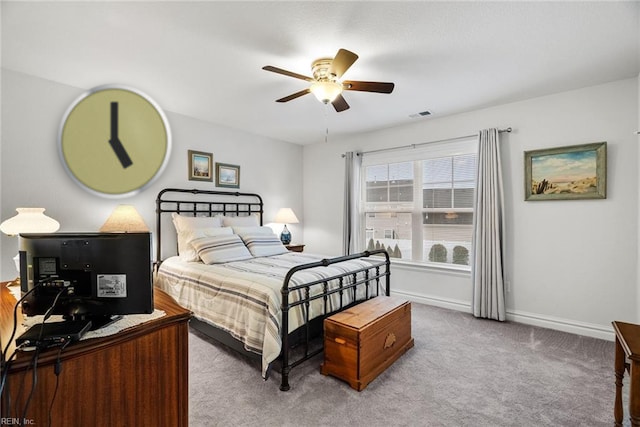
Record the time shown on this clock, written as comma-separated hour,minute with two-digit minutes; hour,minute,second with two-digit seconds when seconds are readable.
5,00
